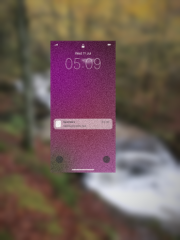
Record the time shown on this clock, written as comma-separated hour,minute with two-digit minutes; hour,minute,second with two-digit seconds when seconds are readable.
5,09
